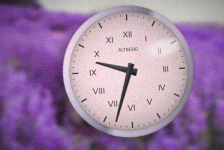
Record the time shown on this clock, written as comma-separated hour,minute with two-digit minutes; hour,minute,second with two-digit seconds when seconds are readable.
9,33
